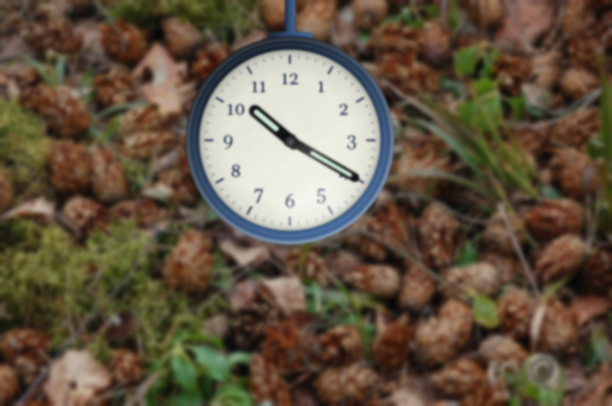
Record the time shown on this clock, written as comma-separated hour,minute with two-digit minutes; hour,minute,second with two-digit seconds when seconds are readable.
10,20
